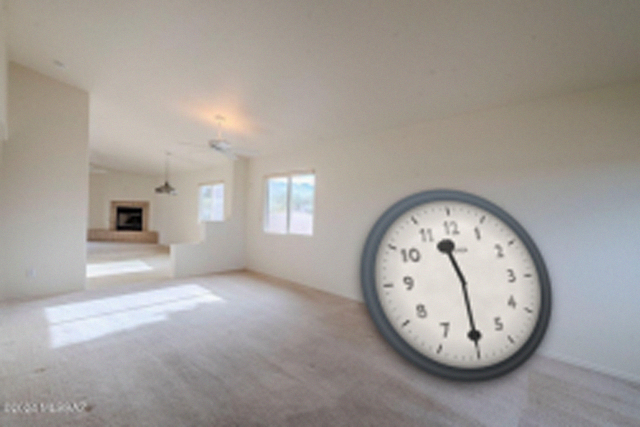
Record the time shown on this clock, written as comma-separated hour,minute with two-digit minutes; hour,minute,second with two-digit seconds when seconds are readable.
11,30
